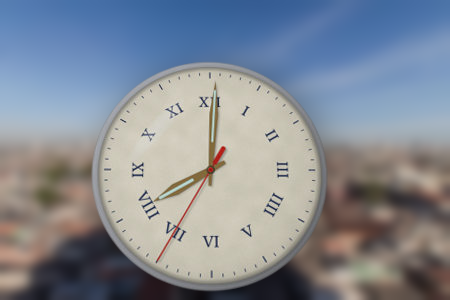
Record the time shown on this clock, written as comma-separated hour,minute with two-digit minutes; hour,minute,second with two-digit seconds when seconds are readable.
8,00,35
